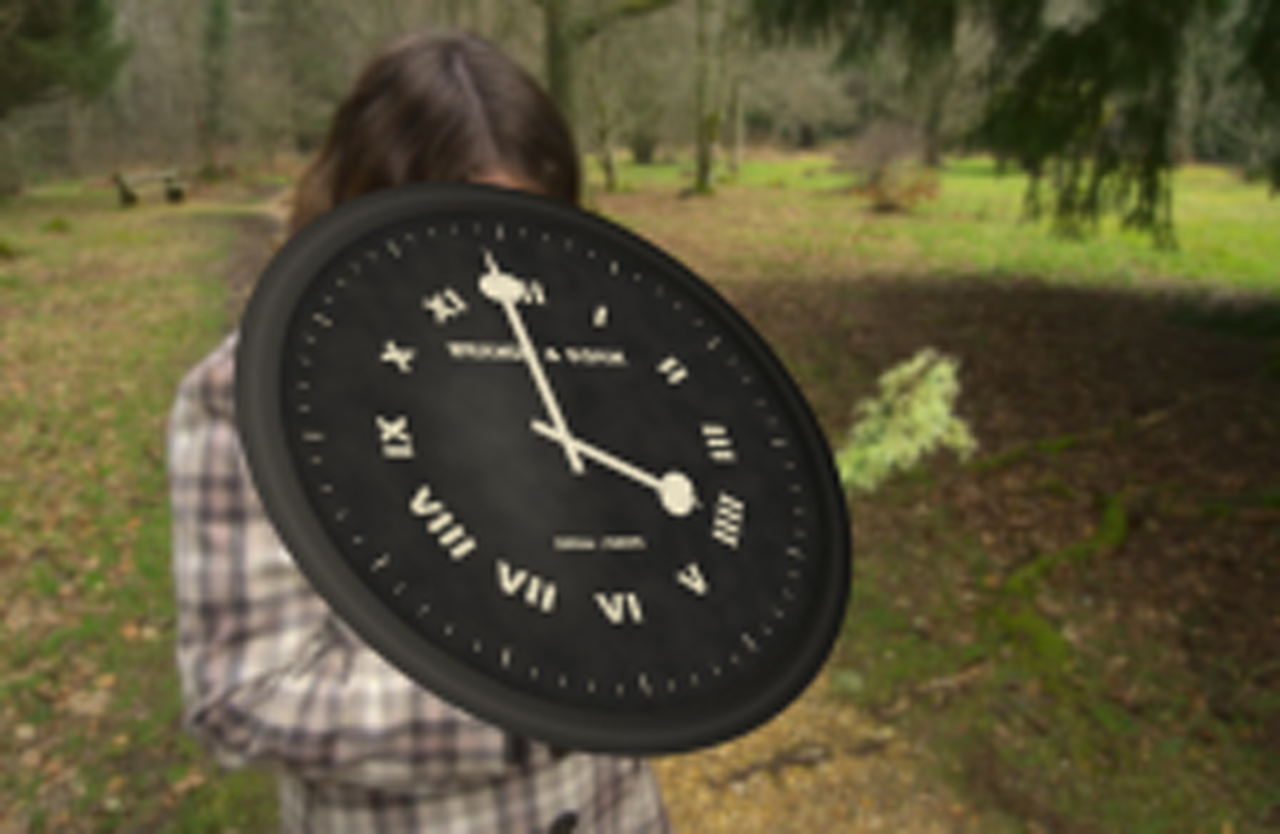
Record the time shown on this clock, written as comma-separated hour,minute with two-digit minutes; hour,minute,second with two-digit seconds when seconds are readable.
3,59
